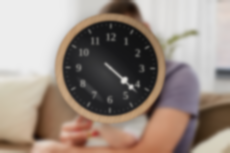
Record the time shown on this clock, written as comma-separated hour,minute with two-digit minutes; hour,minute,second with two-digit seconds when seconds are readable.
4,22
